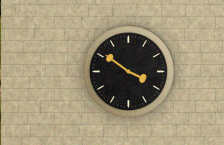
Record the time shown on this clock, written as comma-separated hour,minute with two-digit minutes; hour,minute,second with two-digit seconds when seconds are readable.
3,51
